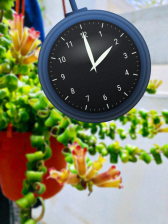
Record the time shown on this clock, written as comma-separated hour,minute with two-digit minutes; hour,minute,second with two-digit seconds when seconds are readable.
2,00
